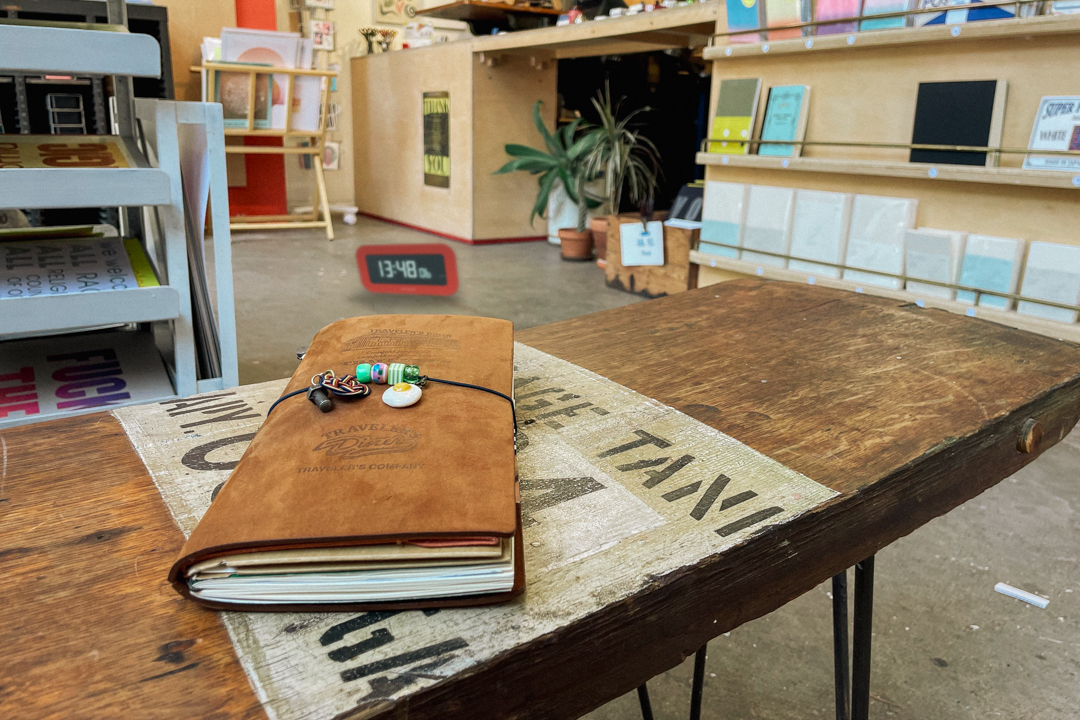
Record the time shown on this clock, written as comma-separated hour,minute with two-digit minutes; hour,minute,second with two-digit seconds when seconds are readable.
13,48
